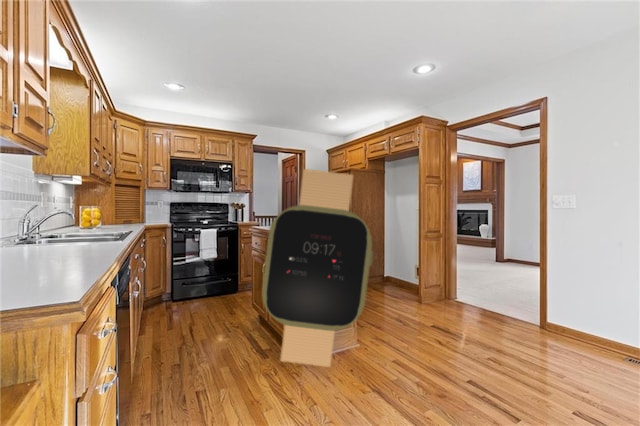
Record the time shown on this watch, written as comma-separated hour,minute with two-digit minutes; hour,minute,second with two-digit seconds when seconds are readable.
9,17
